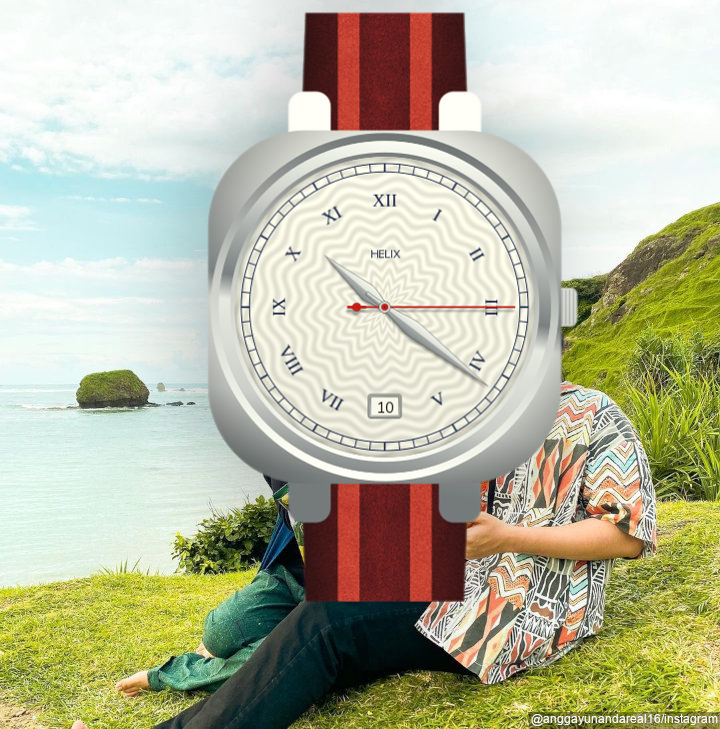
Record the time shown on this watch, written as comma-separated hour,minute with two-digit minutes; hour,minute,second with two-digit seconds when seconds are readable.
10,21,15
